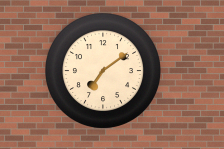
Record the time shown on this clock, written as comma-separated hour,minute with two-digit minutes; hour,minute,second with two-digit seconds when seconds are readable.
7,09
